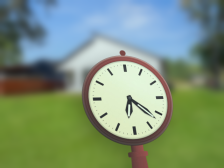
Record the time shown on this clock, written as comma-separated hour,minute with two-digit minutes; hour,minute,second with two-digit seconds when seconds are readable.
6,22
